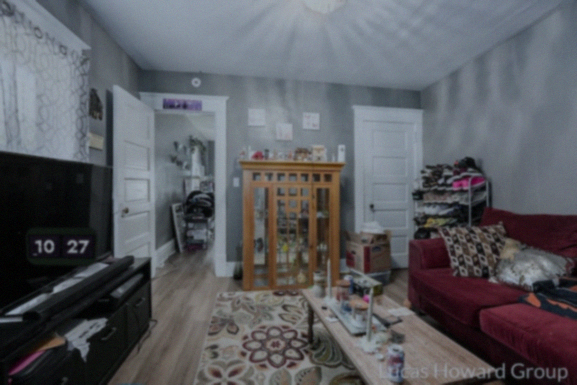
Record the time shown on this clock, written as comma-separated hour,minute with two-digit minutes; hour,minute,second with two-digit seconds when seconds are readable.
10,27
